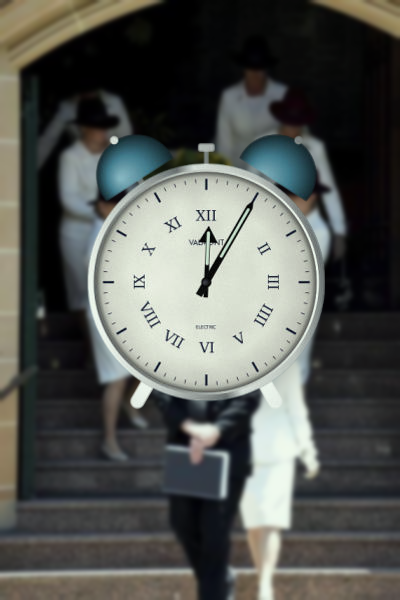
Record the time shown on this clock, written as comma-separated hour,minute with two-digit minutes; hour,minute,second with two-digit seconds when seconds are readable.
12,05
